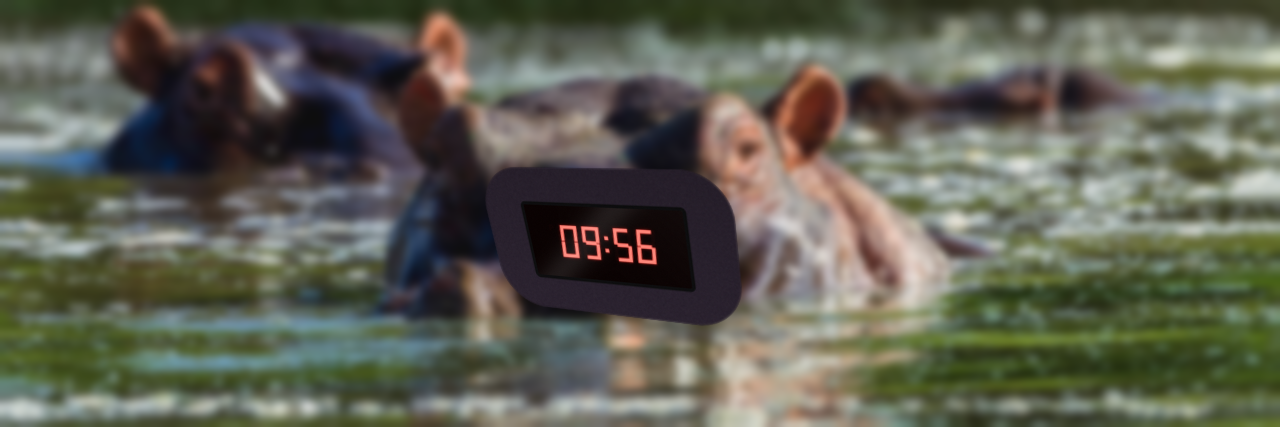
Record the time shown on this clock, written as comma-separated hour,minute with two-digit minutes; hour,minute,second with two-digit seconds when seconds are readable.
9,56
